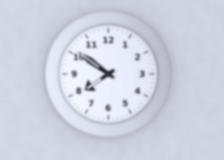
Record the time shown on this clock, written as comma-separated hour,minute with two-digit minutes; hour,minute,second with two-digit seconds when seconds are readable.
7,51
